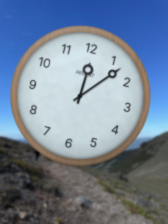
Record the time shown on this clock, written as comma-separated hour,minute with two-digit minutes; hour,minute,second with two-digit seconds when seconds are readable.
12,07
